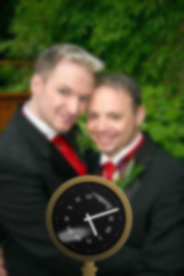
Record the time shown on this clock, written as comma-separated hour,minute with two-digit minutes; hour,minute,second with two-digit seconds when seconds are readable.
5,12
